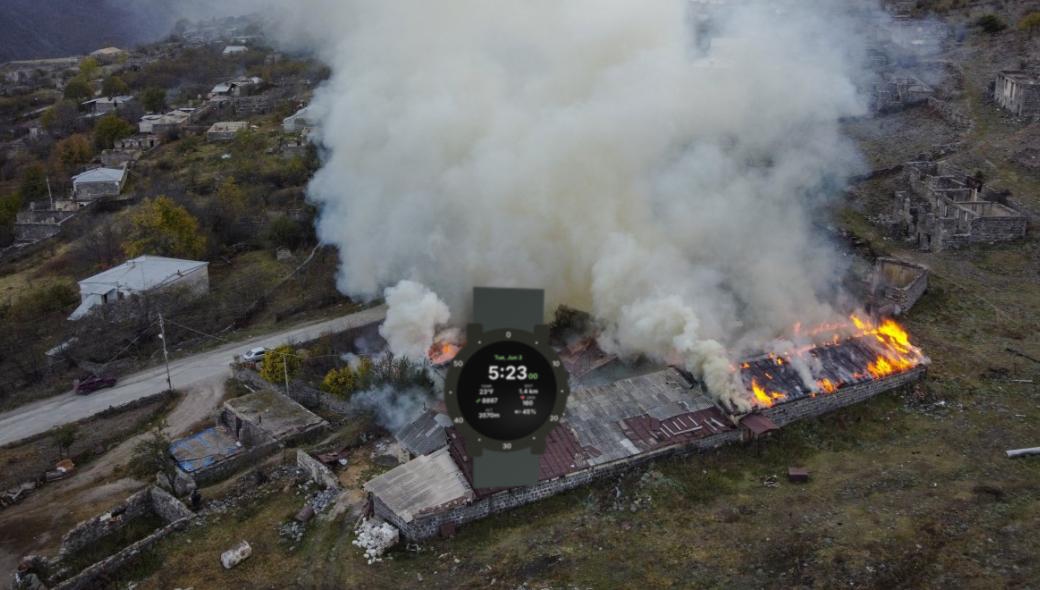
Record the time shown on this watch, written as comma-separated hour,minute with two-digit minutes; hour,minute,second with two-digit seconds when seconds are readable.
5,23
